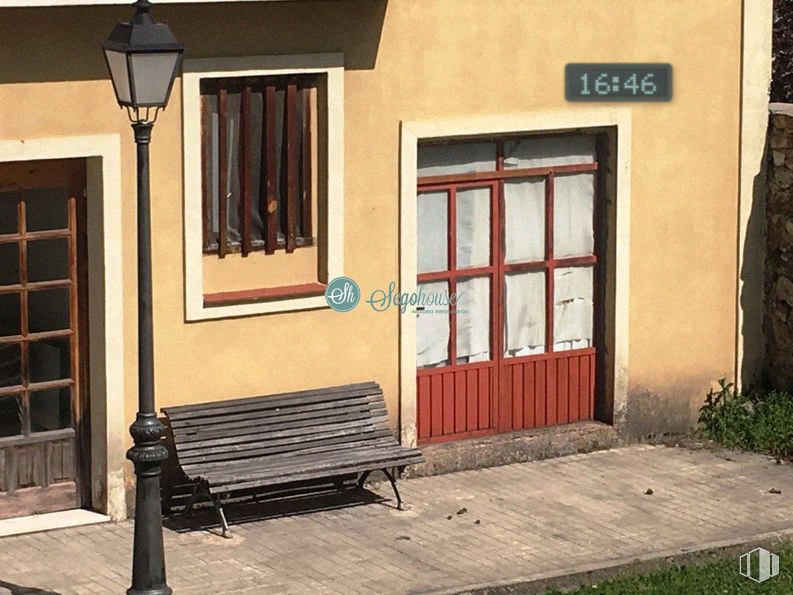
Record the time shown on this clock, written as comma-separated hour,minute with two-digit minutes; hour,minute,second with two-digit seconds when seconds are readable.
16,46
